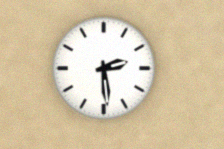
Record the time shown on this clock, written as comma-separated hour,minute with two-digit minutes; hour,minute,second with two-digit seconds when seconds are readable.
2,29
